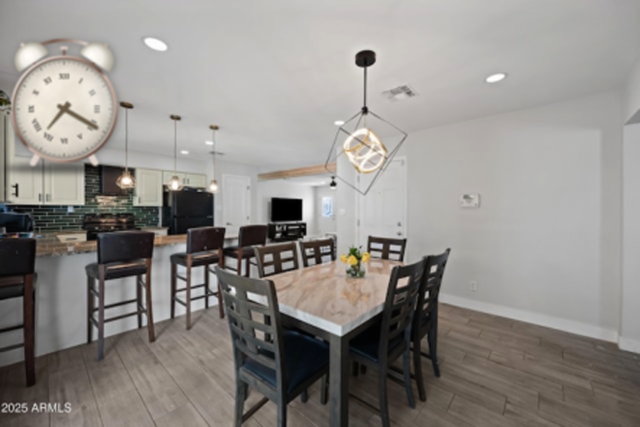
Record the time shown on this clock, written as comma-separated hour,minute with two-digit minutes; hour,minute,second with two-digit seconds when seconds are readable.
7,20
